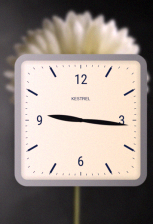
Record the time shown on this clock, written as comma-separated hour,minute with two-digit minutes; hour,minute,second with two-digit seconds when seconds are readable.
9,16
